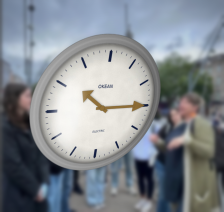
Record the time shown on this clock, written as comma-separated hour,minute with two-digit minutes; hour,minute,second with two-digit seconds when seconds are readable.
10,15
